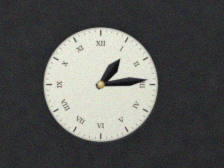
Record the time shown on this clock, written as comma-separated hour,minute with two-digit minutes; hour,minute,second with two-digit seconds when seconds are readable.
1,14
